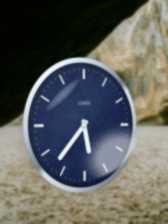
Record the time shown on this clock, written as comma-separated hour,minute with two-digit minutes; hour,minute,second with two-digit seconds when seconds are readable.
5,37
